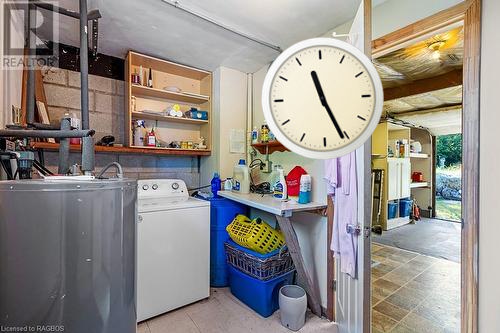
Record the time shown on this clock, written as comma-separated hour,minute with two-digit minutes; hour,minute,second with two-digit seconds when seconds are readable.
11,26
